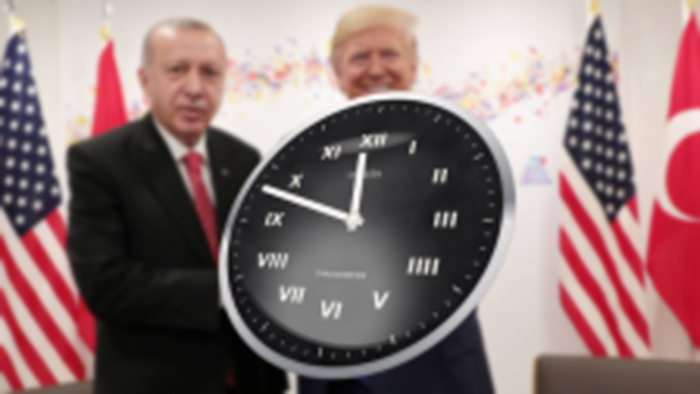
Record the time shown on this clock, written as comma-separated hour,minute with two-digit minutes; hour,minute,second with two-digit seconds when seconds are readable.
11,48
